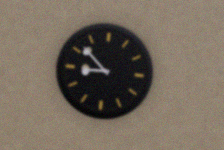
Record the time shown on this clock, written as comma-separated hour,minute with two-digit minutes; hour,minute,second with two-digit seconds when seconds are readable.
8,52
